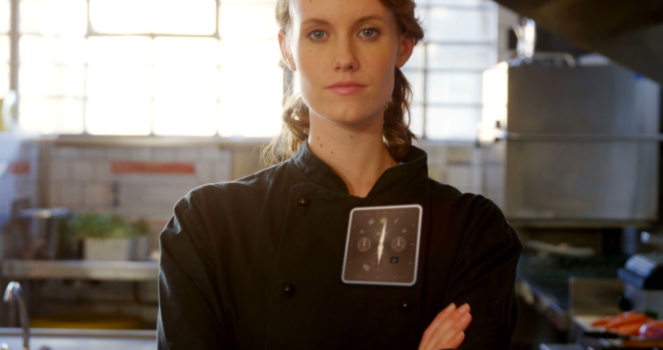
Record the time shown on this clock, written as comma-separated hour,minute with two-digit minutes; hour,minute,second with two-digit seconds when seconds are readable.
6,01
